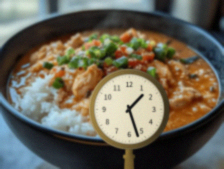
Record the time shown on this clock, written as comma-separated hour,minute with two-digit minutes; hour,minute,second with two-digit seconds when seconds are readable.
1,27
